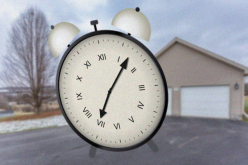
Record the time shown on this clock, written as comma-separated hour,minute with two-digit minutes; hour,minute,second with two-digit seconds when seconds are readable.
7,07
